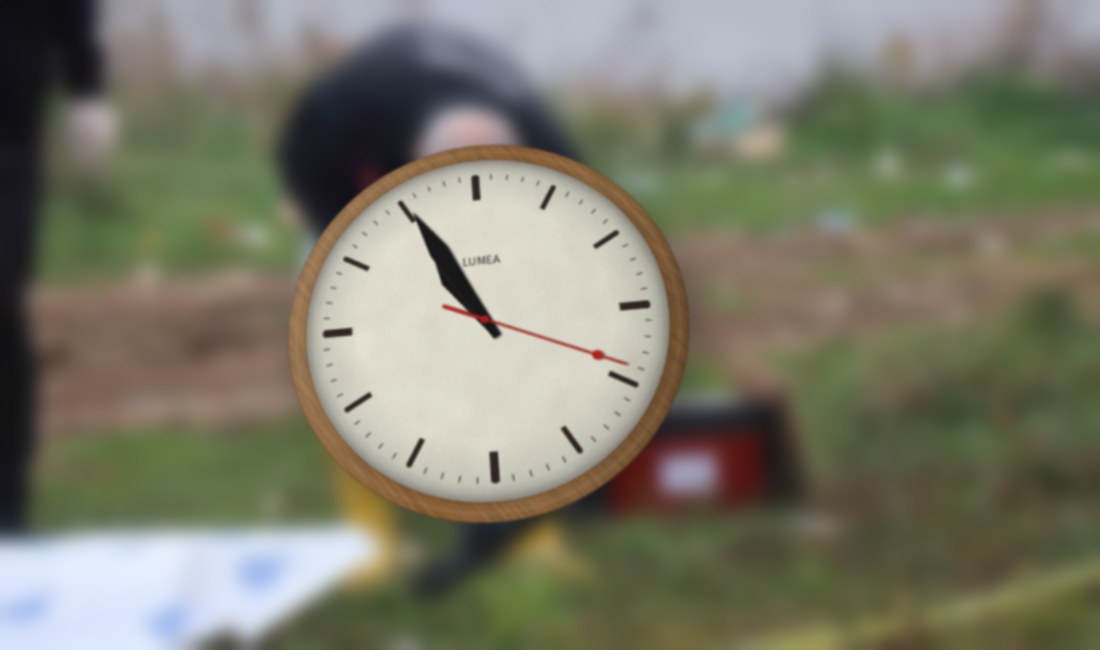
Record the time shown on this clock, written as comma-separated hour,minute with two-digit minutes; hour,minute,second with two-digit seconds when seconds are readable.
10,55,19
